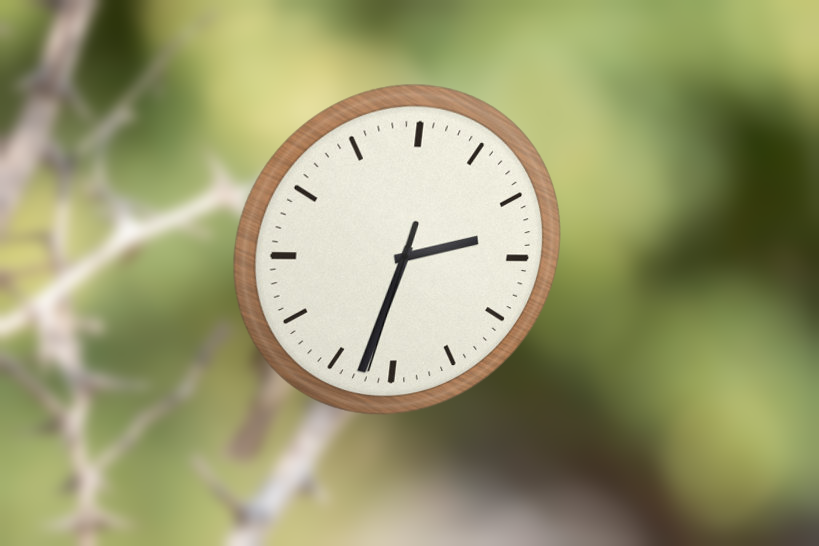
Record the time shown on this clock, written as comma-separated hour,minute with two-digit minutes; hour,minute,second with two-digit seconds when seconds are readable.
2,32,32
